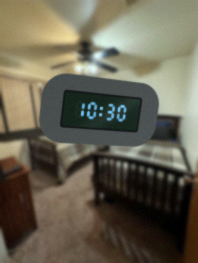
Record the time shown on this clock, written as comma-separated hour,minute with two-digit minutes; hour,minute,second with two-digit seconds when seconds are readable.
10,30
